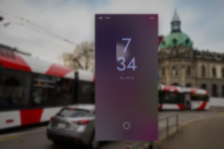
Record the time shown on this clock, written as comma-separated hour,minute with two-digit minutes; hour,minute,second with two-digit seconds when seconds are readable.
7,34
